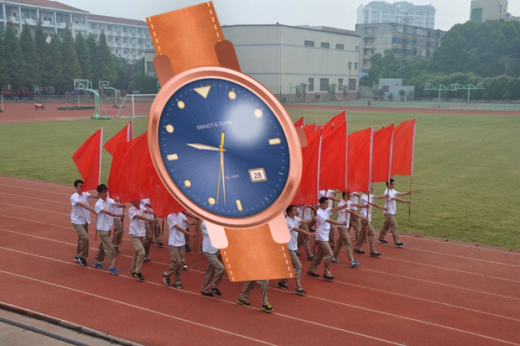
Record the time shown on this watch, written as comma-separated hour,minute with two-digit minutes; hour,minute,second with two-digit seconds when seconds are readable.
9,32,34
